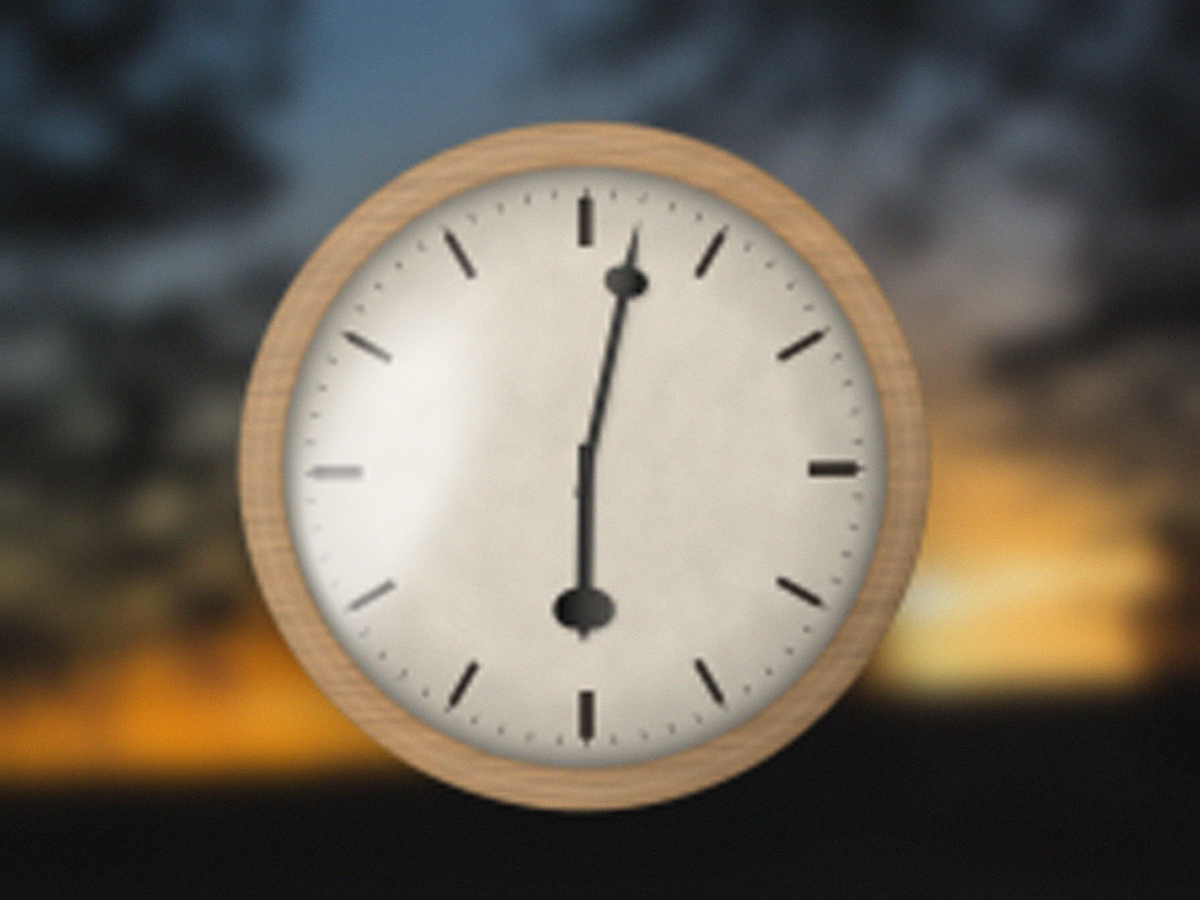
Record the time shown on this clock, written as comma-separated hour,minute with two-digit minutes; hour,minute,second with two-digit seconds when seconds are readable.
6,02
